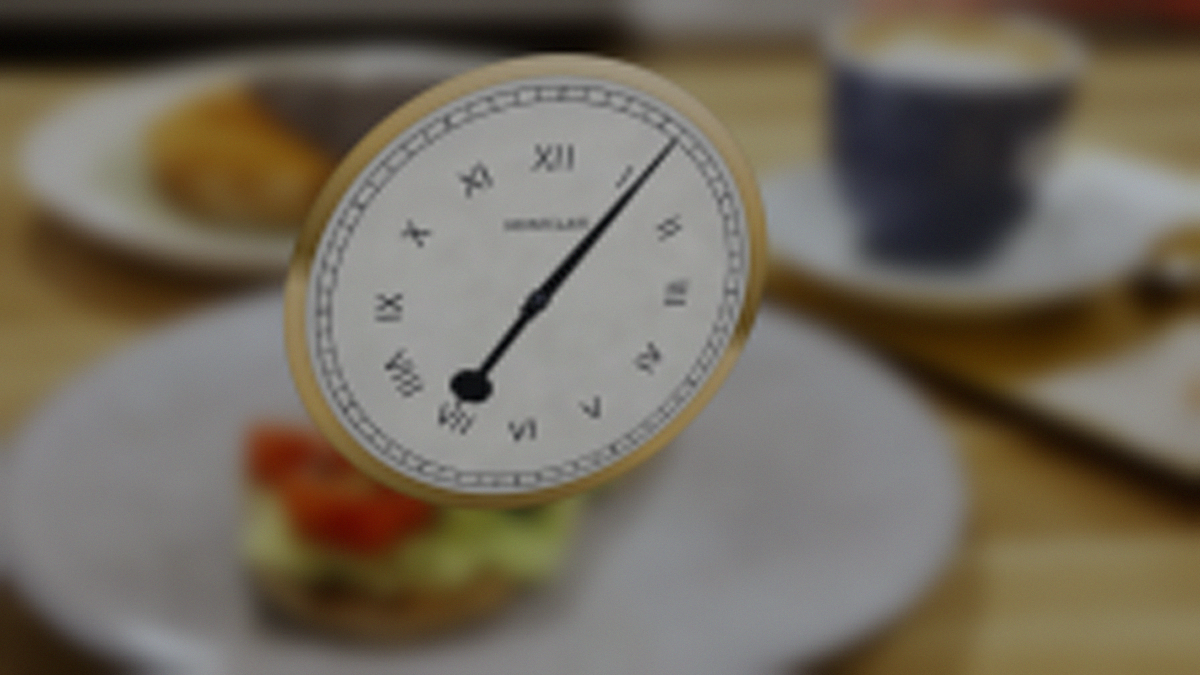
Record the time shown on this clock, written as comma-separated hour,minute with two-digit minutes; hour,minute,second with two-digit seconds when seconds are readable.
7,06
